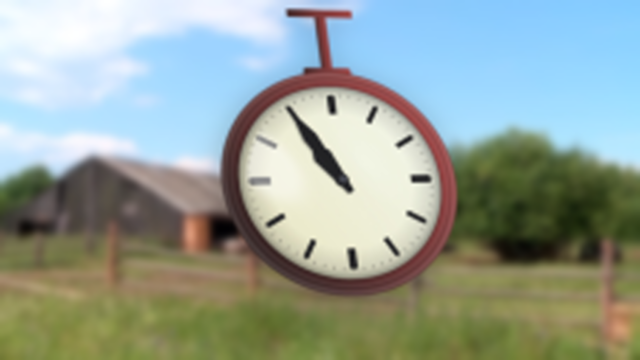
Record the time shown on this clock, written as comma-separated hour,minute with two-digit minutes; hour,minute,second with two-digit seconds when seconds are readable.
10,55
